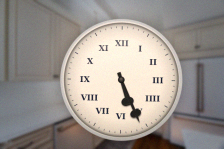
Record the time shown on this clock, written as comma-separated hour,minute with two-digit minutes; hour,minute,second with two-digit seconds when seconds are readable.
5,26
